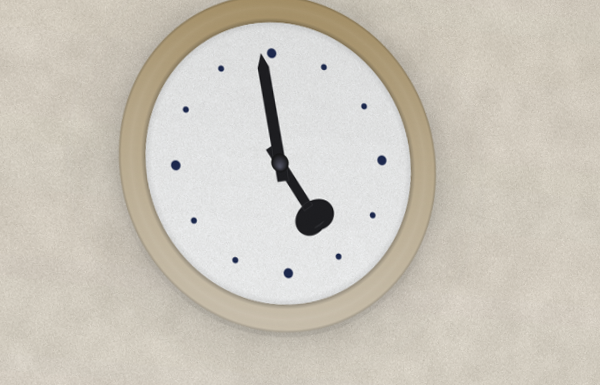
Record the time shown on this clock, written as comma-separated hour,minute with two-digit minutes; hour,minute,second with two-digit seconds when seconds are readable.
4,59
